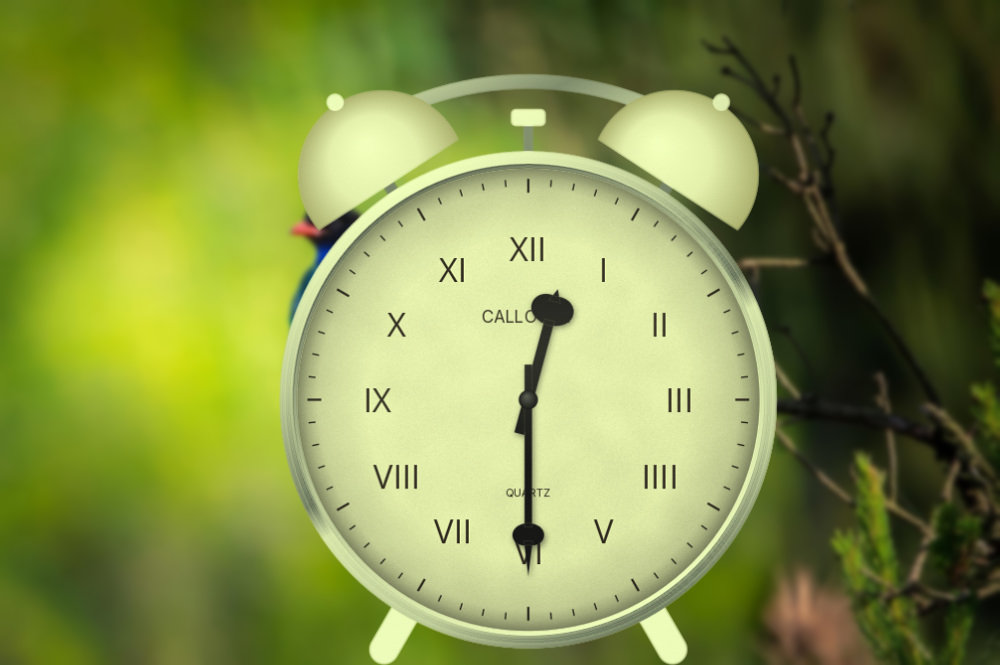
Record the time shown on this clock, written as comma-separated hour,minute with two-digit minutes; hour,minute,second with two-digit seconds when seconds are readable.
12,30
